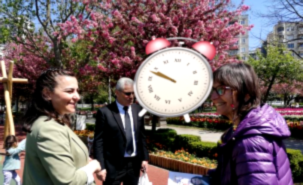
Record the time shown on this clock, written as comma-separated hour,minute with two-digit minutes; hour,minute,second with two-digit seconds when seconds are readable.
9,48
